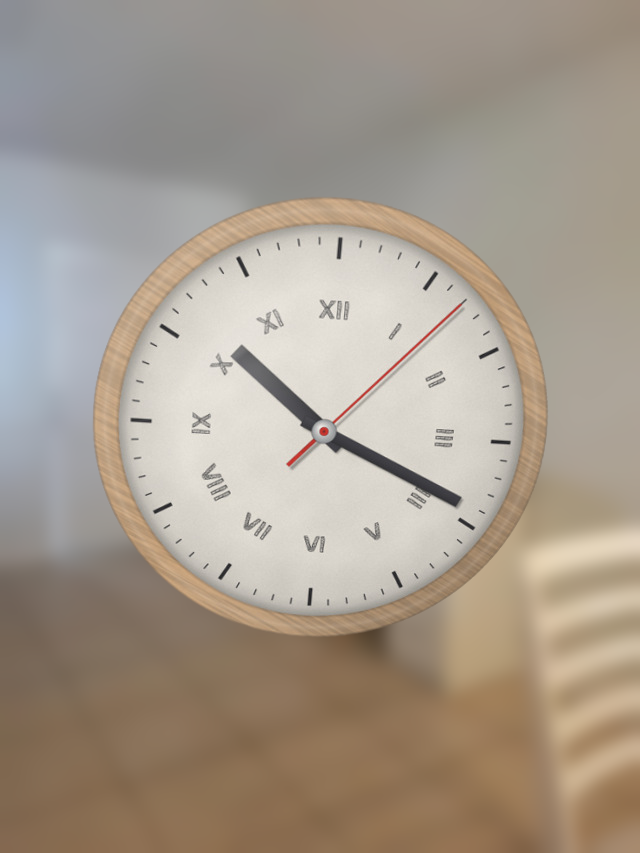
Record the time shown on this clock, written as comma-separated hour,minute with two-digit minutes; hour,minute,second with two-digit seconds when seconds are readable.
10,19,07
